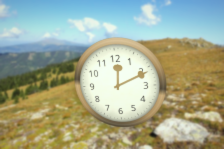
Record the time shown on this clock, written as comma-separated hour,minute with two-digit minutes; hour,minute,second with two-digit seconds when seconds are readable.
12,11
